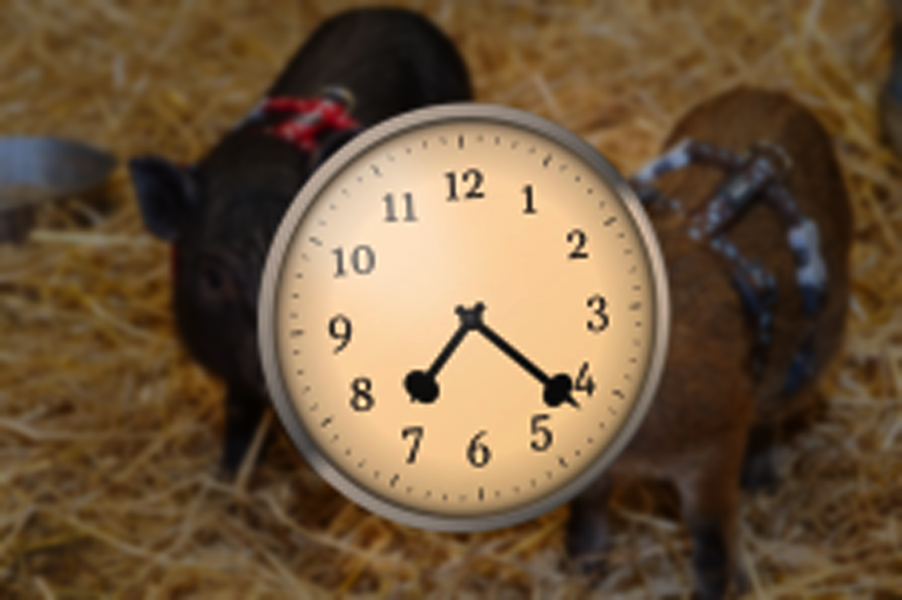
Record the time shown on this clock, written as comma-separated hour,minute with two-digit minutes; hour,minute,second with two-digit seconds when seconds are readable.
7,22
